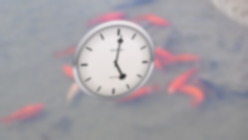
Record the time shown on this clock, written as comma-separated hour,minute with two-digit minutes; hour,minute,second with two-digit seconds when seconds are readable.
5,01
